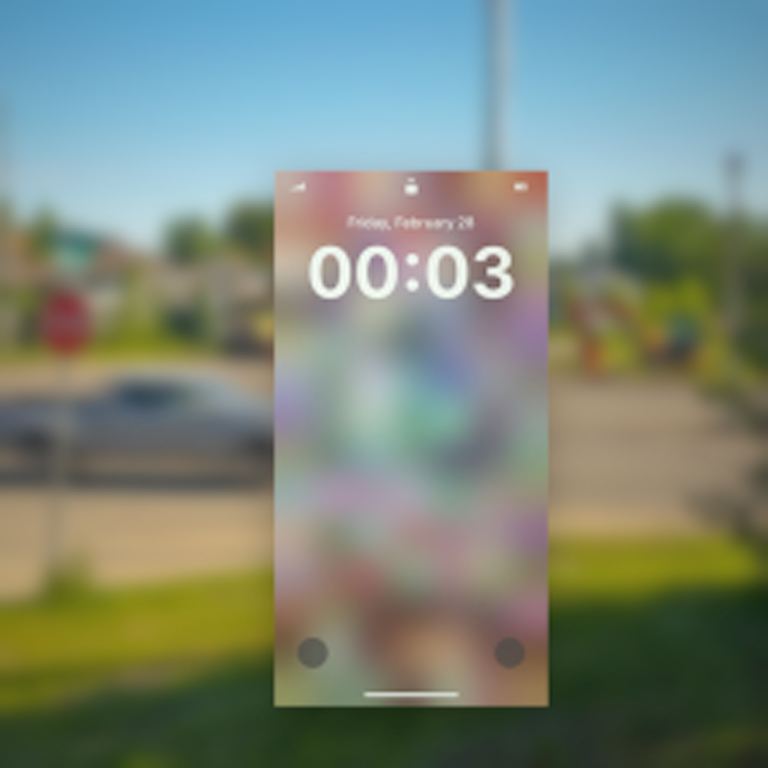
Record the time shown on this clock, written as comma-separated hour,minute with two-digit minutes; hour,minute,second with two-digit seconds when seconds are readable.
0,03
